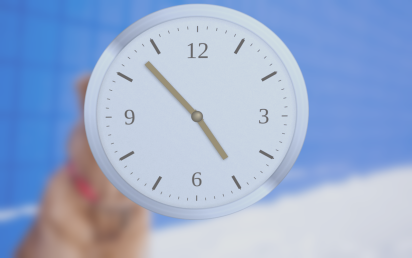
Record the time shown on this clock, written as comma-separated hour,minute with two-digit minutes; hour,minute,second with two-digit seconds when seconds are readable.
4,53
